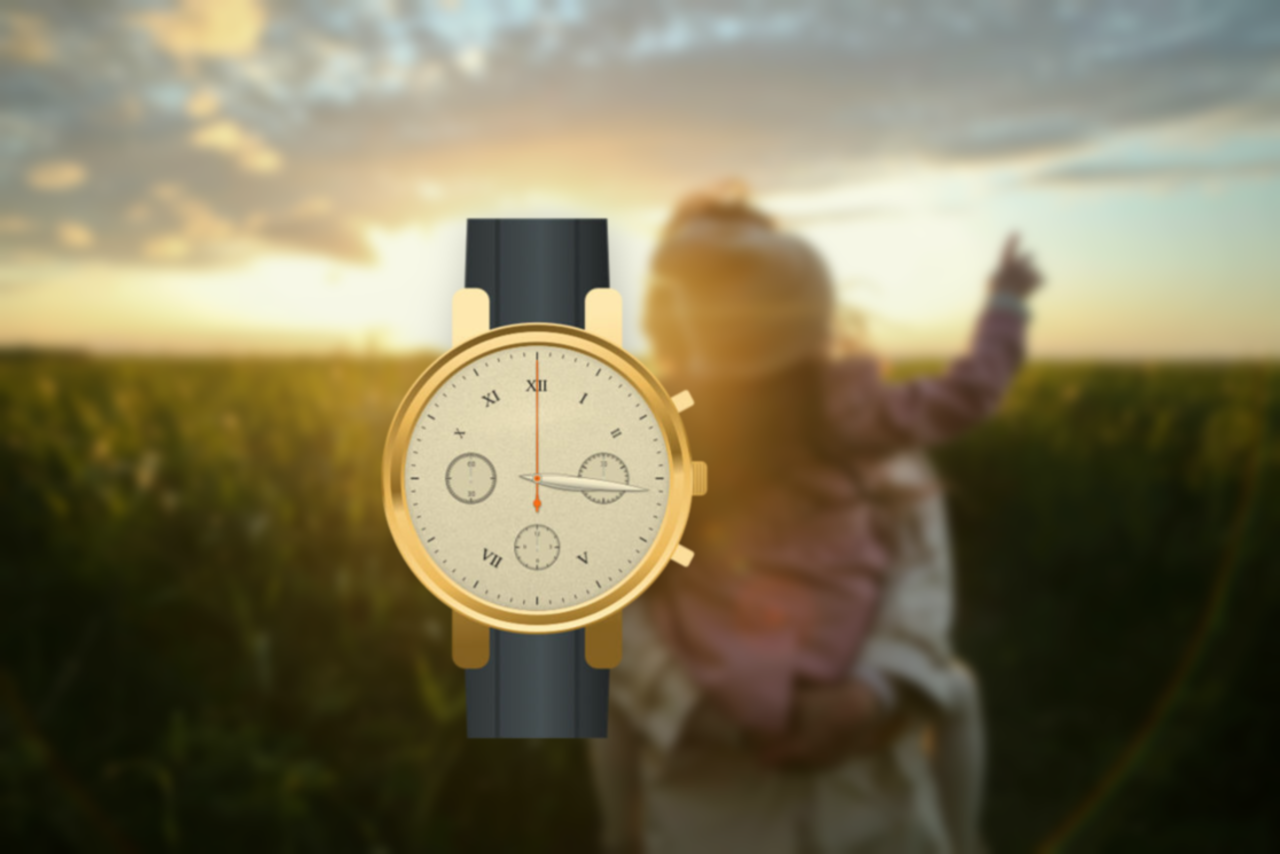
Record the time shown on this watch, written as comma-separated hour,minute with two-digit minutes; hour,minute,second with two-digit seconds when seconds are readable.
3,16
